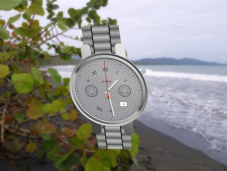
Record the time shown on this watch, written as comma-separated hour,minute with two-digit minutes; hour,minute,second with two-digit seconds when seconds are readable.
1,29
